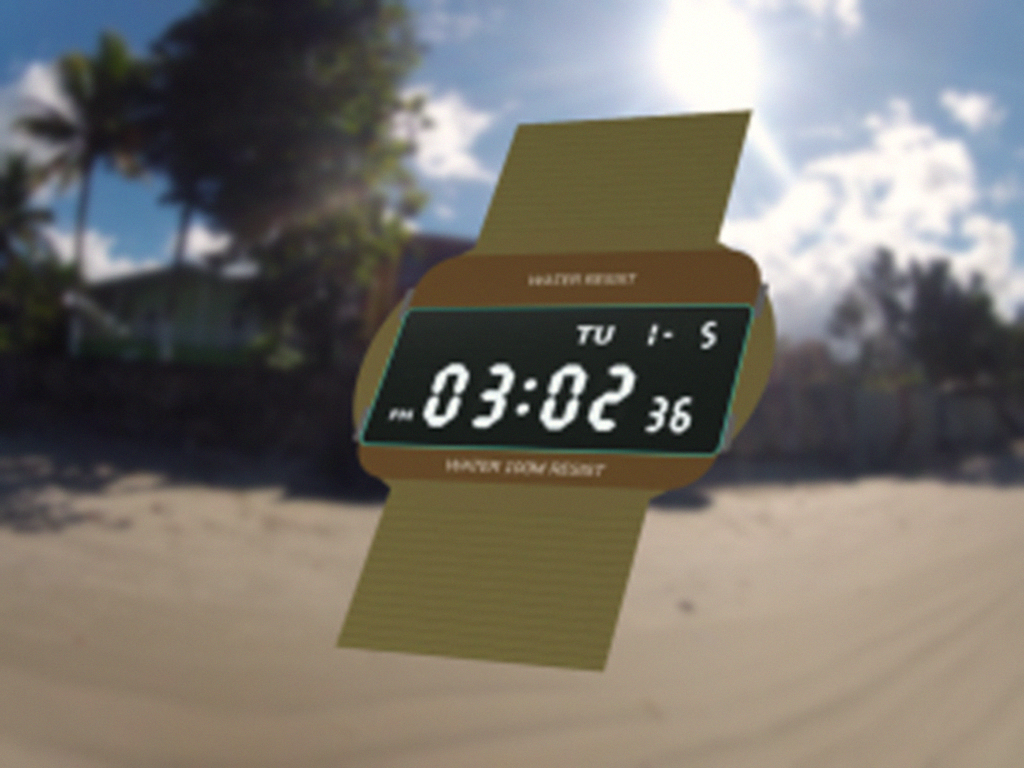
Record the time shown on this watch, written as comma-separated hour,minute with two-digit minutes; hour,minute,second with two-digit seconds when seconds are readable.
3,02,36
